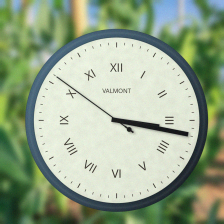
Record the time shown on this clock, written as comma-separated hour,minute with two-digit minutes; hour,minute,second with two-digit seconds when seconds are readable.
3,16,51
